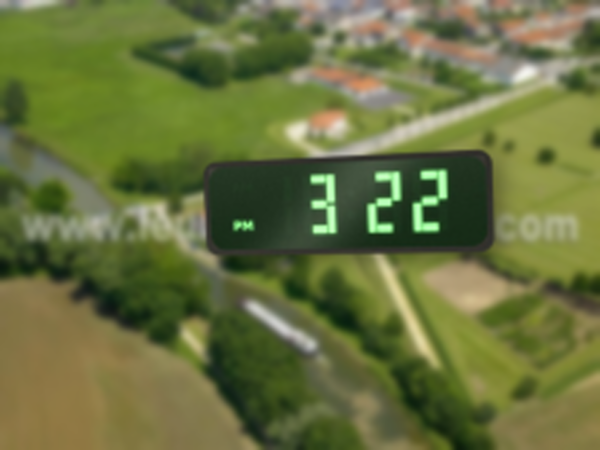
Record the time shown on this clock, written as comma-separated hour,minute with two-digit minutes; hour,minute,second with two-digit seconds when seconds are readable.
3,22
